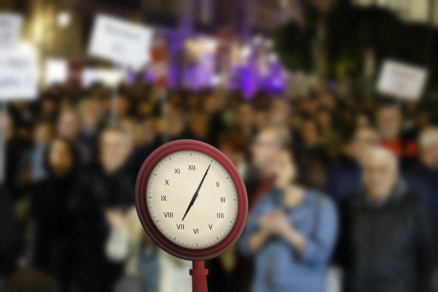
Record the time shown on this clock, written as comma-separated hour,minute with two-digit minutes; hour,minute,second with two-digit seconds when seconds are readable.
7,05
